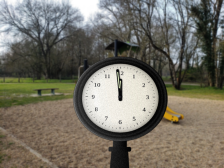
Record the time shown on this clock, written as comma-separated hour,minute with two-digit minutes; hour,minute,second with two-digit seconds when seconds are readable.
11,59
